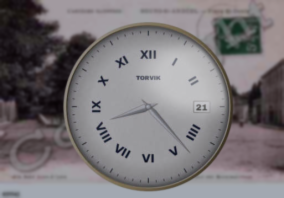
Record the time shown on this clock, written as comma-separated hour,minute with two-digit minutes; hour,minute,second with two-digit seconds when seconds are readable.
8,23
